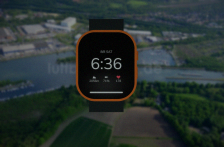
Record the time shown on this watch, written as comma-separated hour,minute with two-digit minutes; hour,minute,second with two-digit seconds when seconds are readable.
6,36
